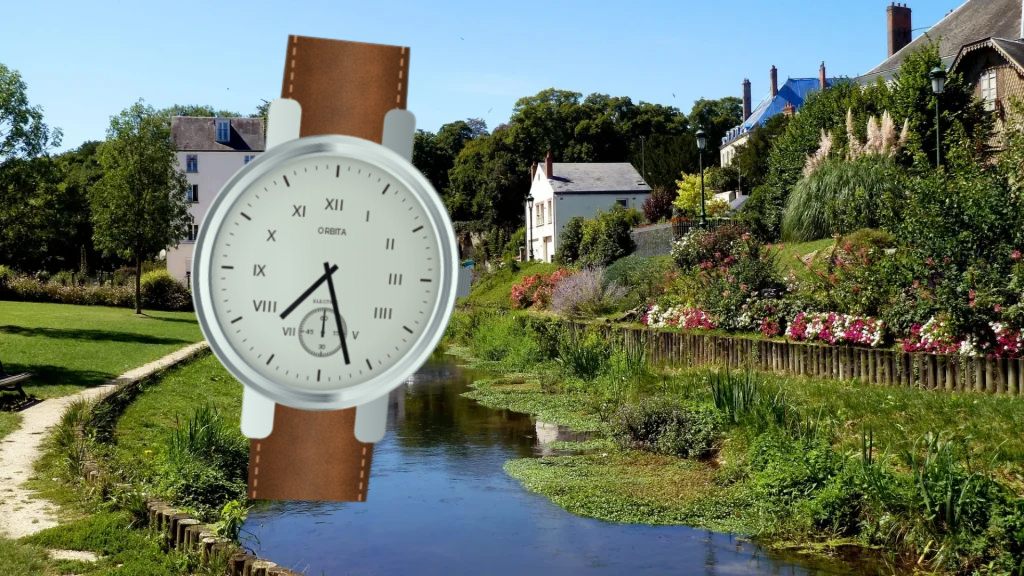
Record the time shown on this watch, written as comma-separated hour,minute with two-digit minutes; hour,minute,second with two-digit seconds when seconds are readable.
7,27
